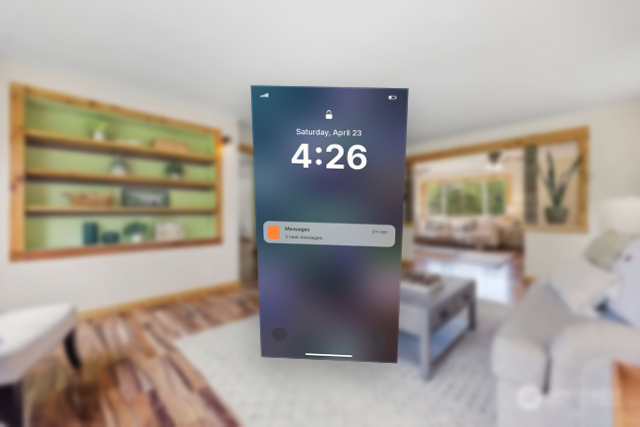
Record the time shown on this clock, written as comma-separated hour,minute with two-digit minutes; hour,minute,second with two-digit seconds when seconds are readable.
4,26
